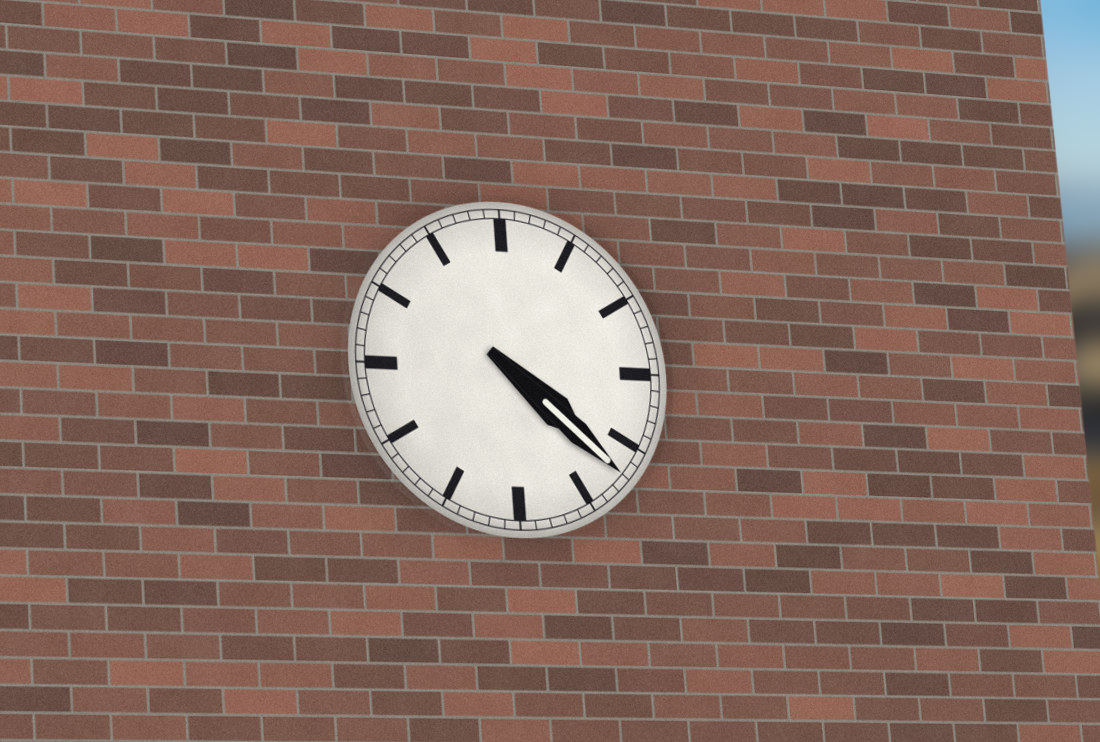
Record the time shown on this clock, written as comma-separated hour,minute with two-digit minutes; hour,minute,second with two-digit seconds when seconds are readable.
4,22
